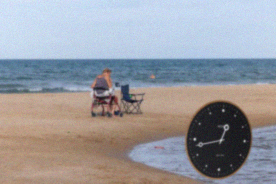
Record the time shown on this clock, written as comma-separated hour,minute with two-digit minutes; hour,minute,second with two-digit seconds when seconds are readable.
12,43
